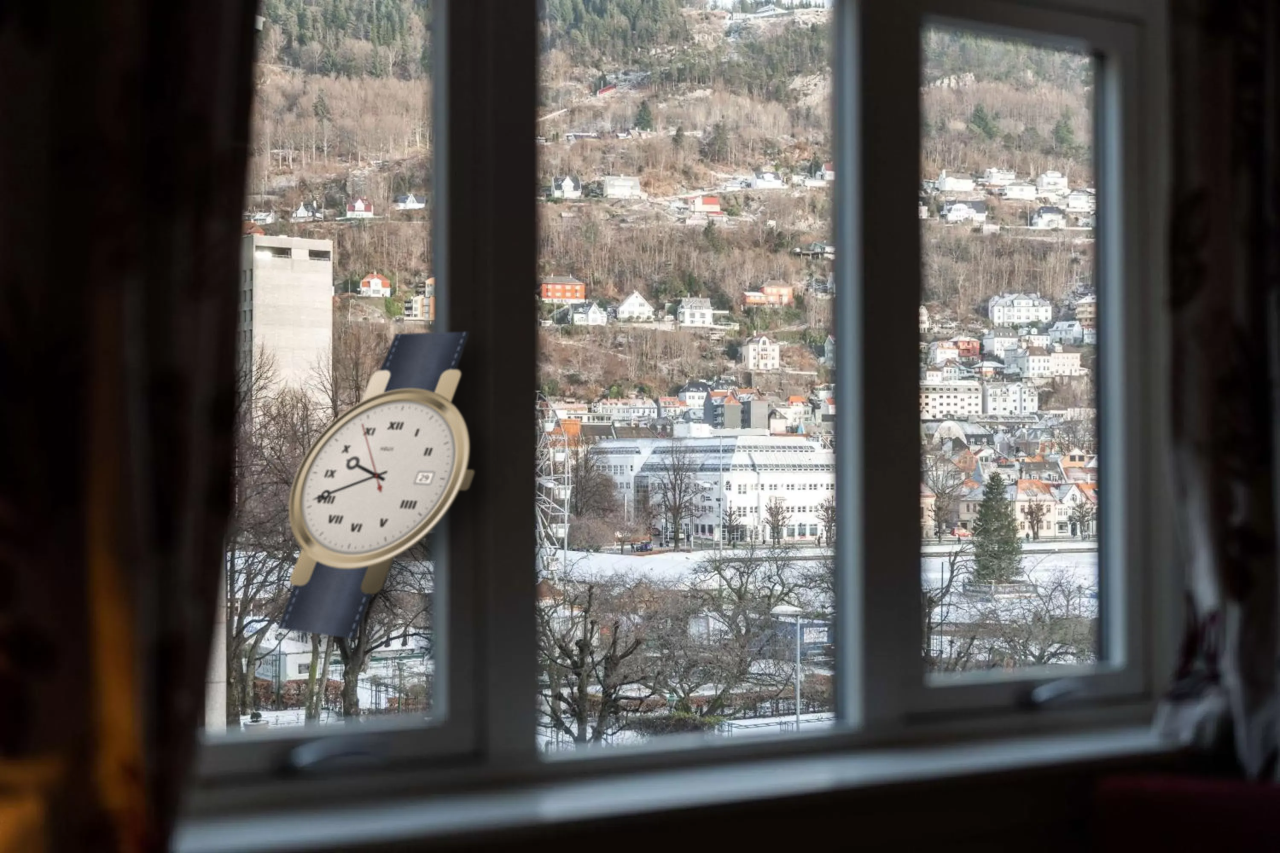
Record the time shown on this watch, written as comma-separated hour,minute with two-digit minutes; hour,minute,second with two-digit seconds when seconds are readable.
9,40,54
